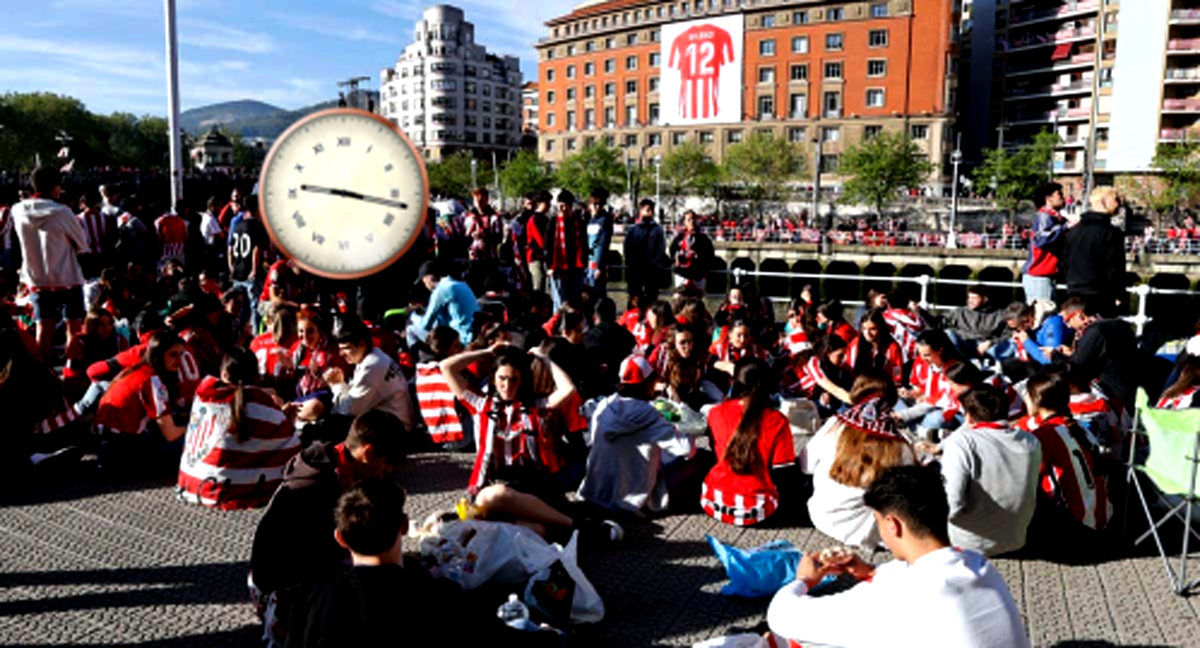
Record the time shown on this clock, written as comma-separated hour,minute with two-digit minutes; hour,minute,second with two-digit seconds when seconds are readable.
9,17
